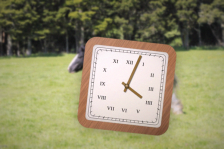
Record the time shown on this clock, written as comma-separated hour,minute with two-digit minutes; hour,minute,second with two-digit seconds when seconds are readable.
4,03
